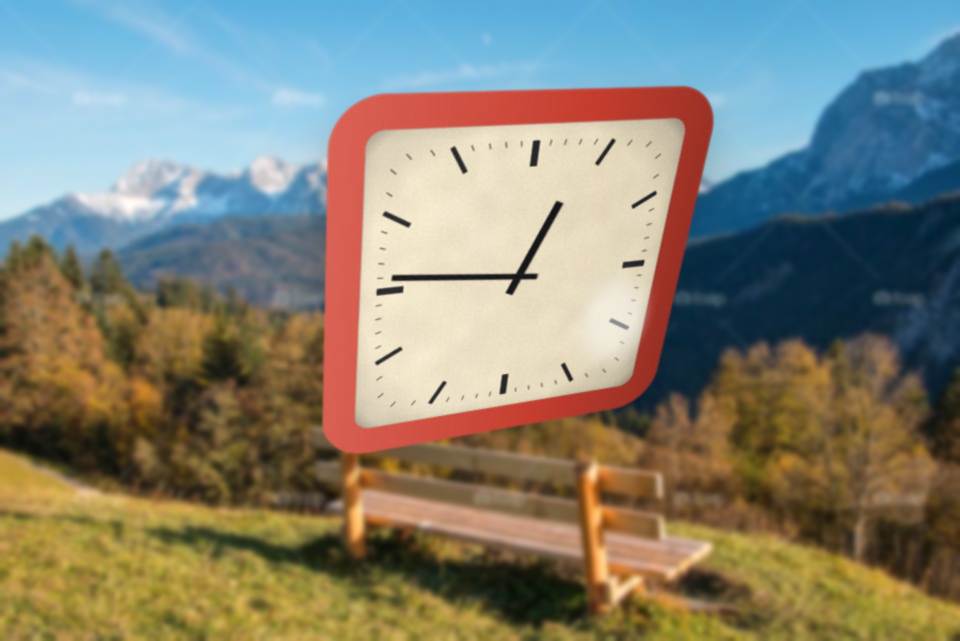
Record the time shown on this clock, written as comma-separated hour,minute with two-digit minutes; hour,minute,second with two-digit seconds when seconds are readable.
12,46
